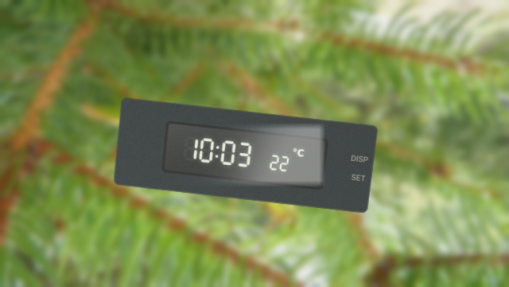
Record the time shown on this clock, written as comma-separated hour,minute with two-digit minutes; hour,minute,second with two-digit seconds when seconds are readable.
10,03
